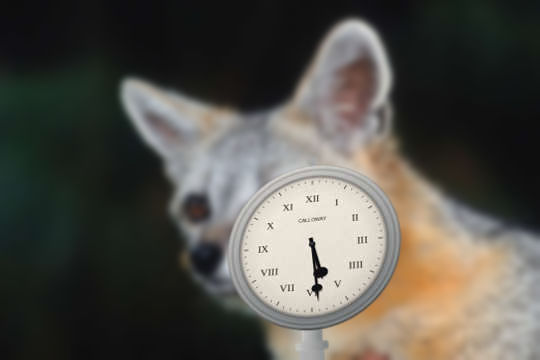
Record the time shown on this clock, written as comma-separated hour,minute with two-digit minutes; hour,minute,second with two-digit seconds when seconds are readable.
5,29
